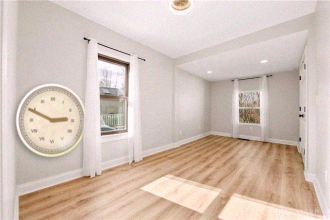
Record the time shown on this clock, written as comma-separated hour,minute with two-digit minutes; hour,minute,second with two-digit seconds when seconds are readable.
2,49
